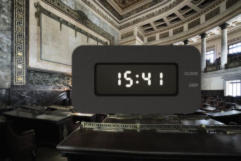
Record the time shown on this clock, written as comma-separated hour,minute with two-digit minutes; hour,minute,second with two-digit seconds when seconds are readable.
15,41
